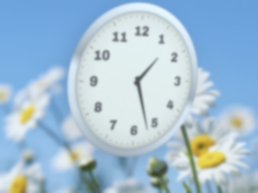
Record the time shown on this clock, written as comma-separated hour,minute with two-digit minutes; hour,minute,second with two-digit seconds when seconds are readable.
1,27
